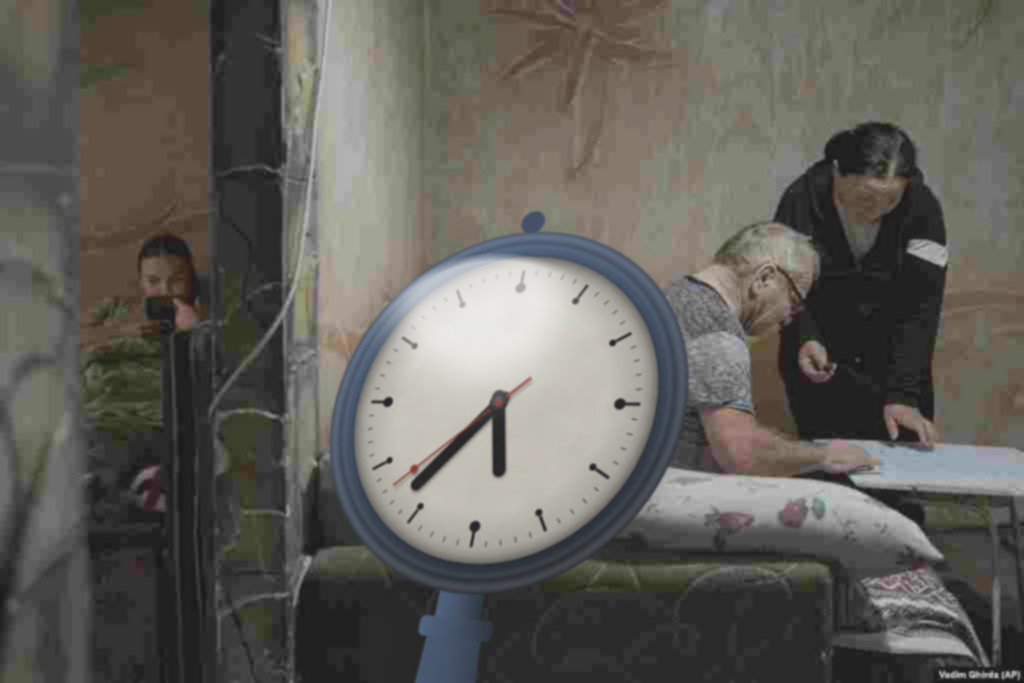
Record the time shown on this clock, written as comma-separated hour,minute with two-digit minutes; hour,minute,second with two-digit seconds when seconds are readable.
5,36,38
